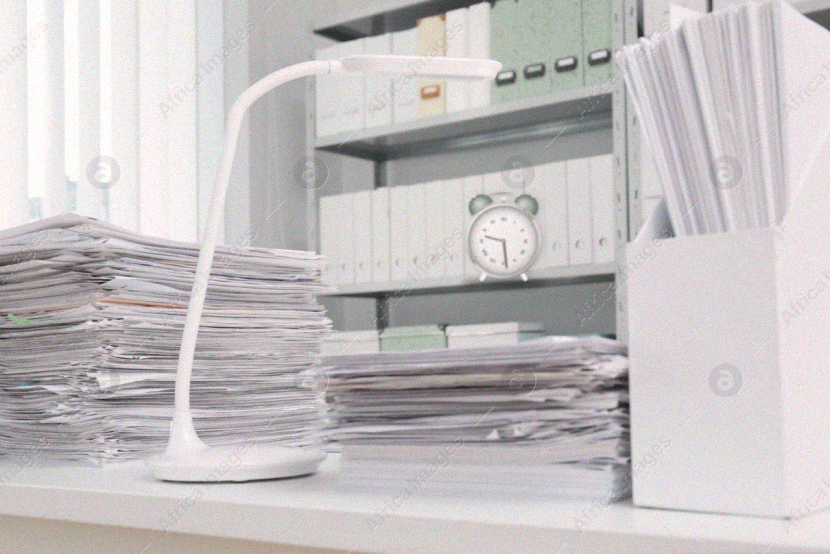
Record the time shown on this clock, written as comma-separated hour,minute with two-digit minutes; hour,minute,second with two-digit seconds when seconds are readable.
9,29
